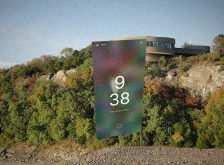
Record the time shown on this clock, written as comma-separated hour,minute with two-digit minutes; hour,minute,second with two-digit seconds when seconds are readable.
9,38
